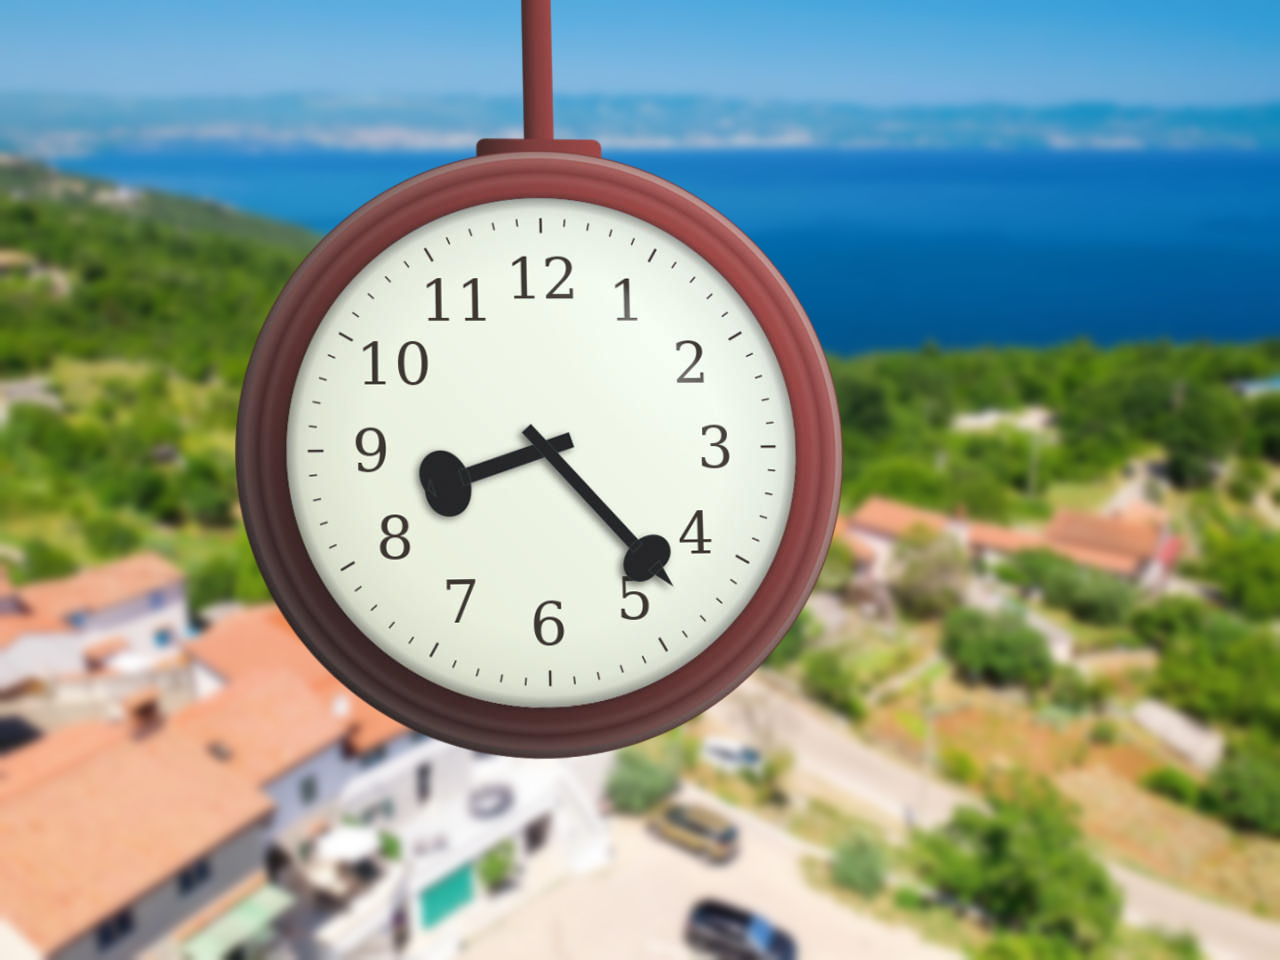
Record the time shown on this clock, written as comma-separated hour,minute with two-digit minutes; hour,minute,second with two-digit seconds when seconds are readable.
8,23
